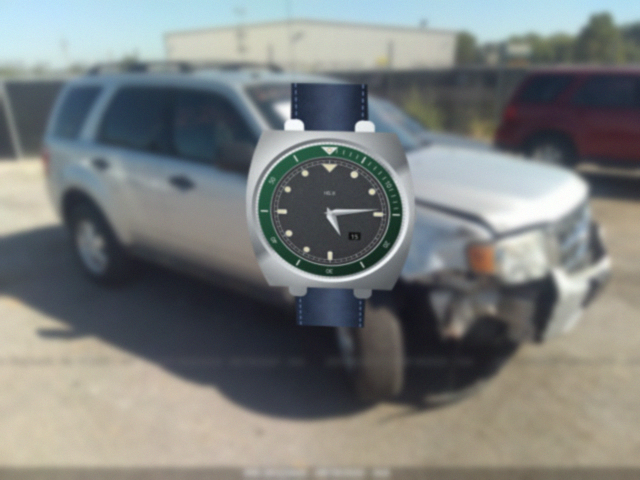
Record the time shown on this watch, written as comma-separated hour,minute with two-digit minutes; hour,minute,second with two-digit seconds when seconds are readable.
5,14
